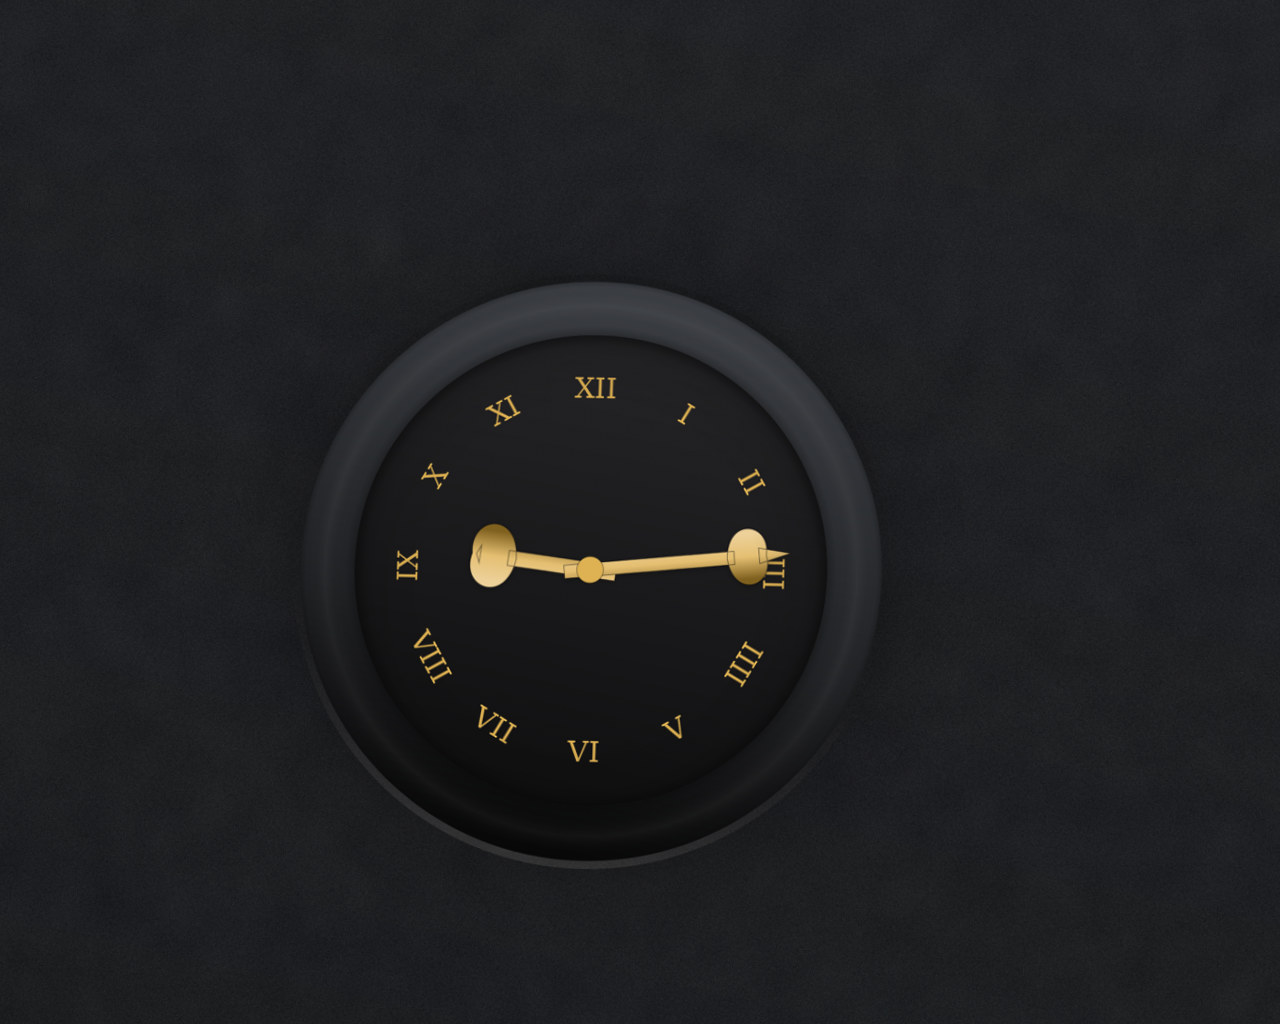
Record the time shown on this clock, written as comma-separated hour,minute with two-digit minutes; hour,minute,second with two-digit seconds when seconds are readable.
9,14
